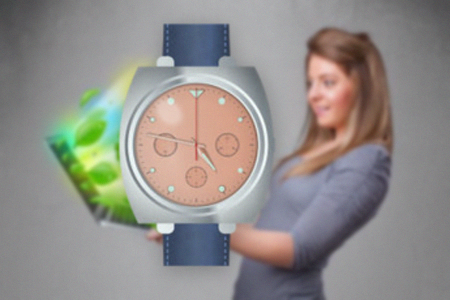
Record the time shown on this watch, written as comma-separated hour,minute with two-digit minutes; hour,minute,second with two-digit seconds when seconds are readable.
4,47
